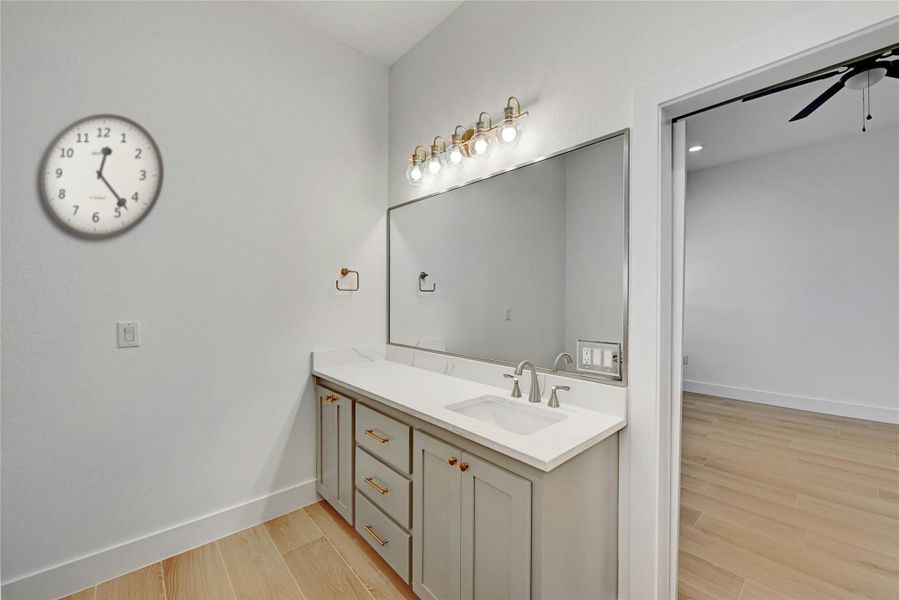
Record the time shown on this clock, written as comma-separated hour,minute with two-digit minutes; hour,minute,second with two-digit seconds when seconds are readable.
12,23
